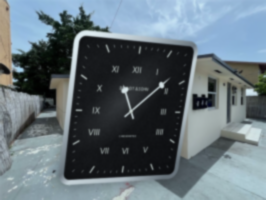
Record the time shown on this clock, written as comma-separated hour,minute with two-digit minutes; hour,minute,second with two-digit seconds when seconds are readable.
11,08
